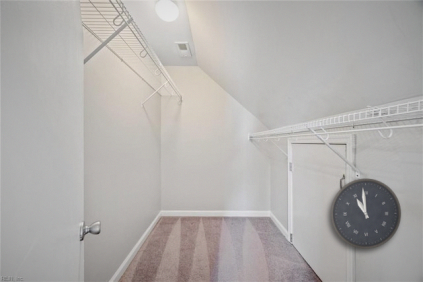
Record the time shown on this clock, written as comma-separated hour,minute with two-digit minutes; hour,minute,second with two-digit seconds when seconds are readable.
10,59
